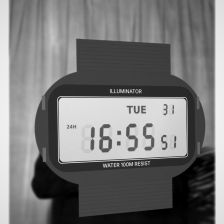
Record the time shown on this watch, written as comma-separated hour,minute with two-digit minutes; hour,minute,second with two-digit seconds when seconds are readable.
16,55,51
